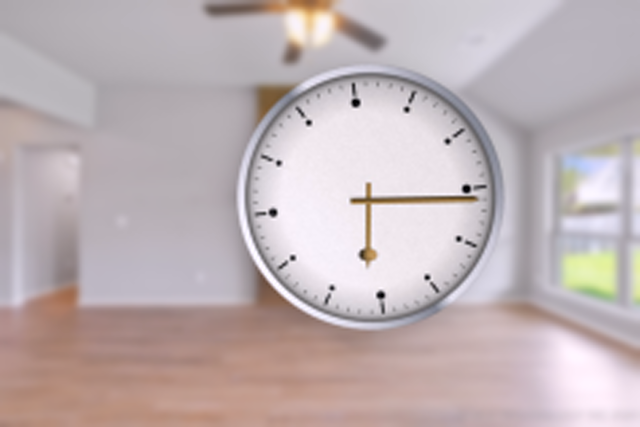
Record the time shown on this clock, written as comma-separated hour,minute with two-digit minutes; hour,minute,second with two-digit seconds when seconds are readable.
6,16
